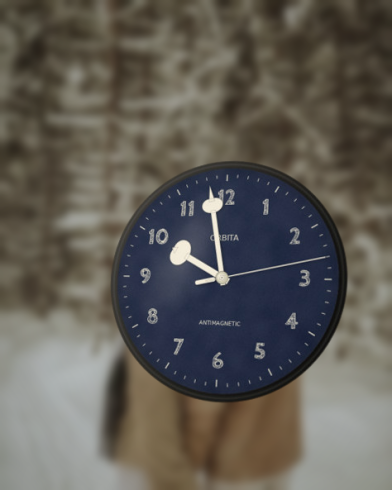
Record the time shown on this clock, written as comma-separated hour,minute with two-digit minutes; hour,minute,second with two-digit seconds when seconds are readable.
9,58,13
